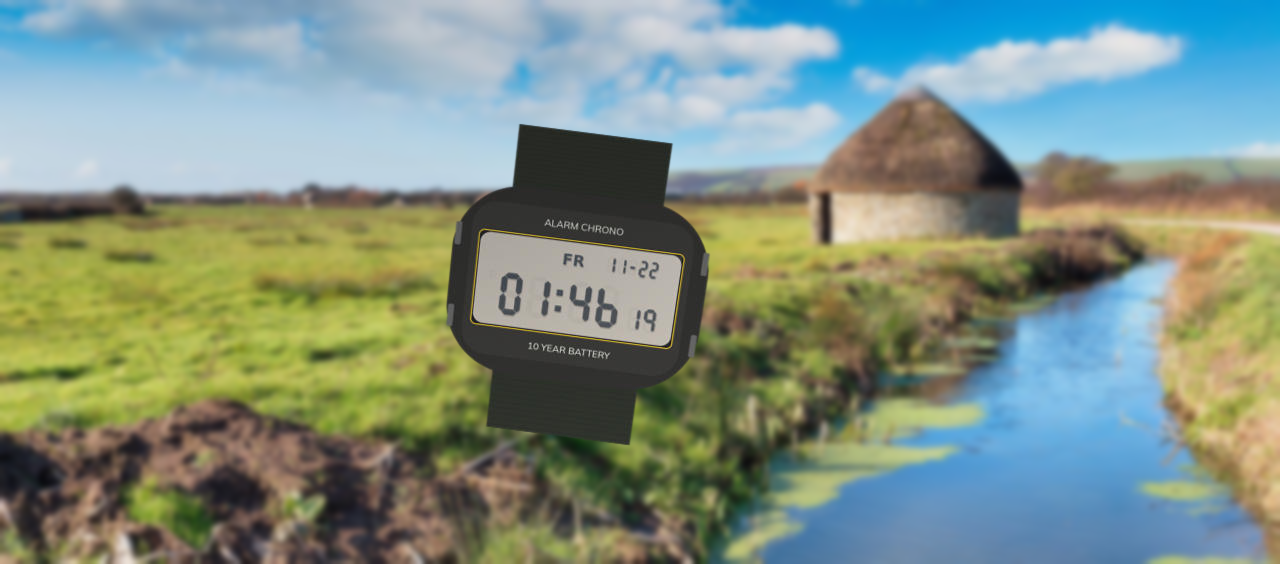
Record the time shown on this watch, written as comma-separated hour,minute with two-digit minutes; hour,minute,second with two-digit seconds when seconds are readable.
1,46,19
